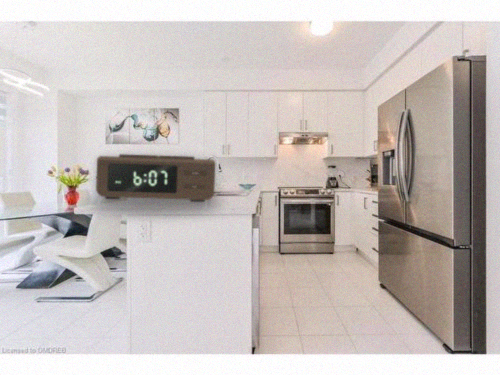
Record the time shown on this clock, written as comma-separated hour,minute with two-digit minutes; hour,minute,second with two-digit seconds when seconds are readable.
6,07
